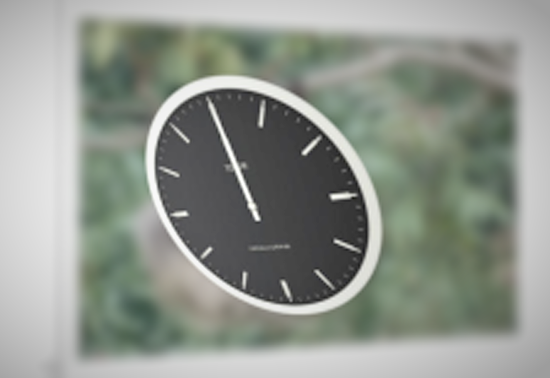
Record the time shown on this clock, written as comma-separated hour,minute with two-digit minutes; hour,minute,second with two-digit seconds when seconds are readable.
12,00
